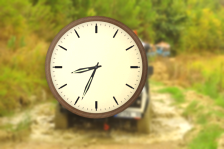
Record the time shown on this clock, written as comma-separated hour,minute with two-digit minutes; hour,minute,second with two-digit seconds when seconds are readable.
8,34
